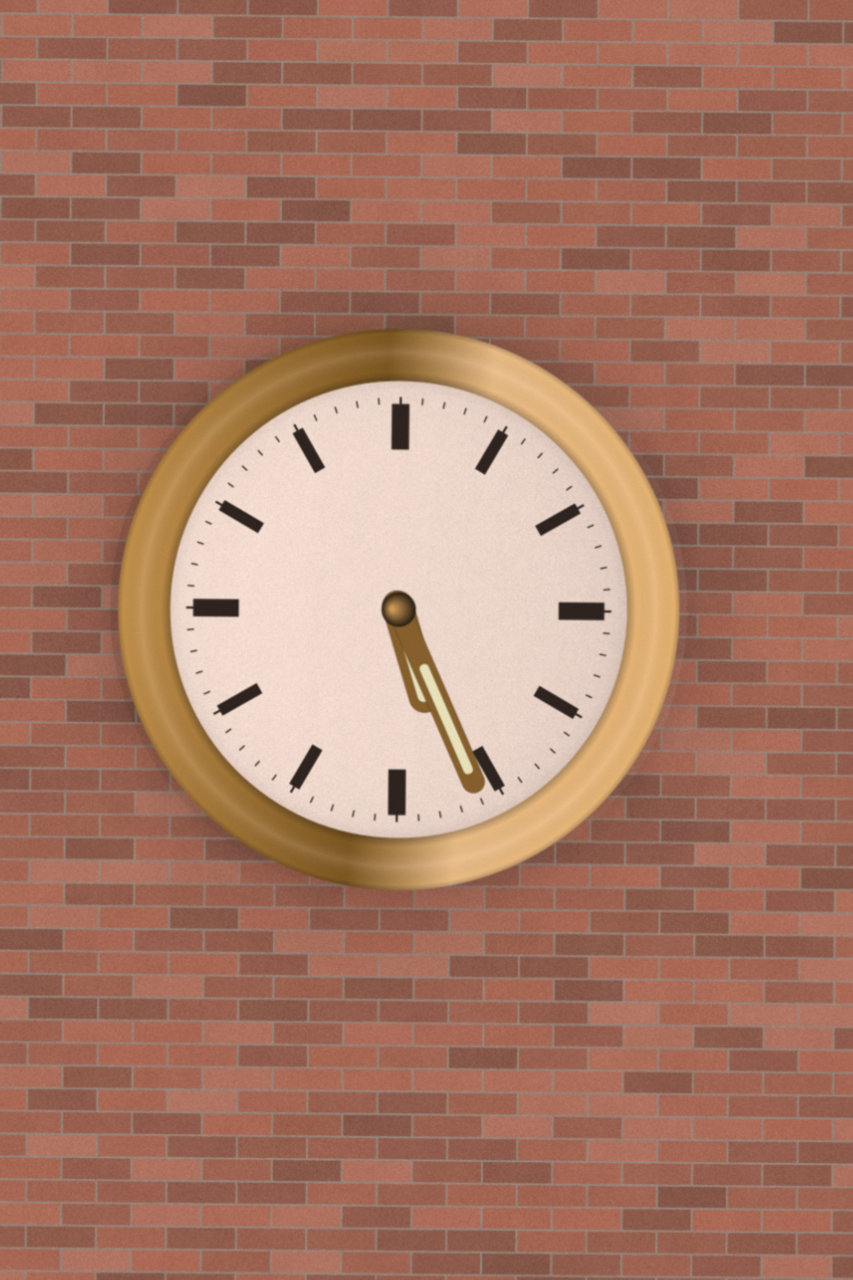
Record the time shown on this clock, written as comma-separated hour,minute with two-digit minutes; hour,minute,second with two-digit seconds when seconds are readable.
5,26
